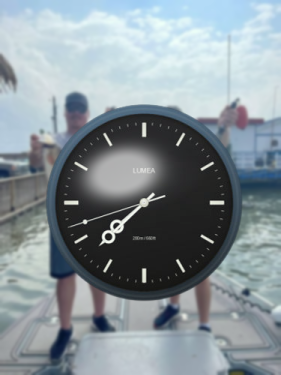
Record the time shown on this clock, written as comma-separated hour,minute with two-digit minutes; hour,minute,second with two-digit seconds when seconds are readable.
7,37,42
